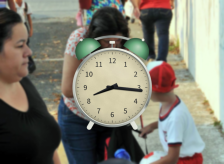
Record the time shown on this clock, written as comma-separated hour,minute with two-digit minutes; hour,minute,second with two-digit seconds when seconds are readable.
8,16
